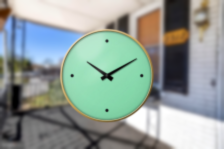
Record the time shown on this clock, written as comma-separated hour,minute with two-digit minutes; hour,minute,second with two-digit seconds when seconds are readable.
10,10
